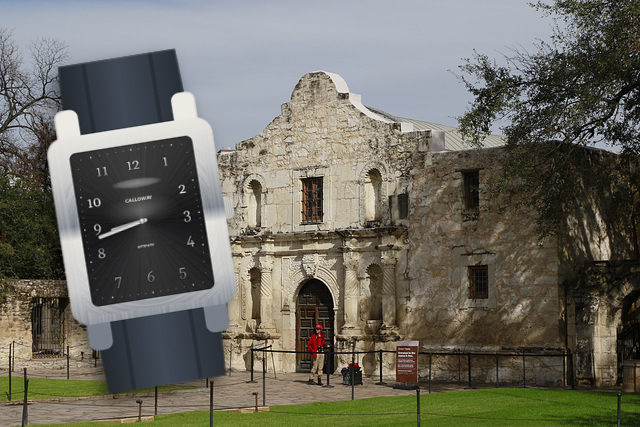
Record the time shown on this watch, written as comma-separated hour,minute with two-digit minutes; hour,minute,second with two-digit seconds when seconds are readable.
8,43
